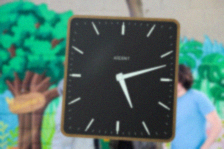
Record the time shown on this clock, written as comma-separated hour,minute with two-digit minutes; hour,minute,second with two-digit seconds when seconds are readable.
5,12
